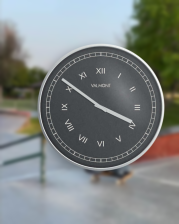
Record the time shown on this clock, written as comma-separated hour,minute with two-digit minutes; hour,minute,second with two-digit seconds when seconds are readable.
3,51
